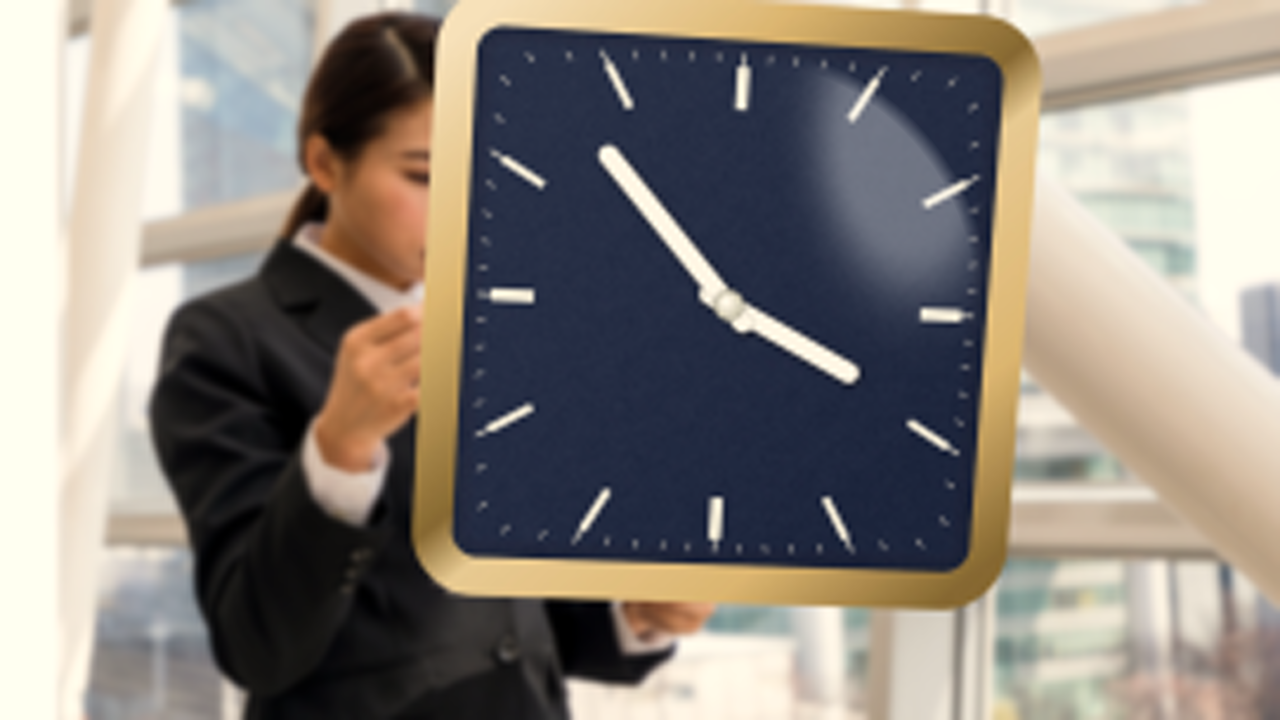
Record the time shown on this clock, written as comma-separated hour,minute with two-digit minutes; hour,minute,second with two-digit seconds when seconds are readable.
3,53
